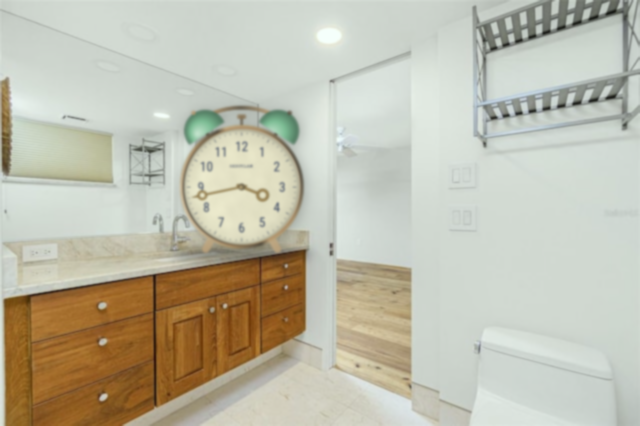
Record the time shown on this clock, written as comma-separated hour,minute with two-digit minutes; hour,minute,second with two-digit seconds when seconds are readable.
3,43
